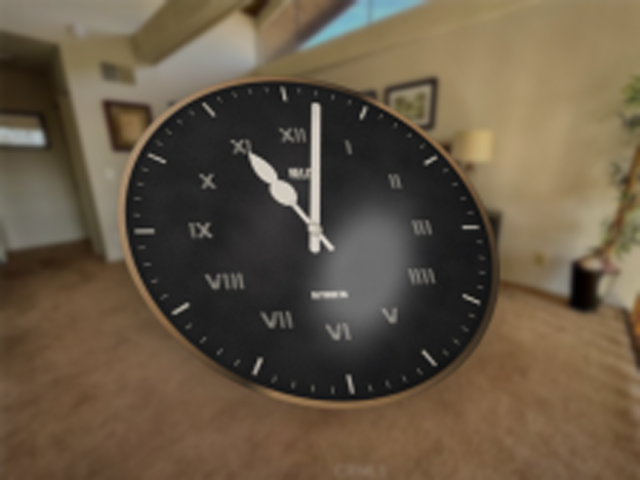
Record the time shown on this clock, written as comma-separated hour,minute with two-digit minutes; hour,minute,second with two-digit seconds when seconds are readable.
11,02
